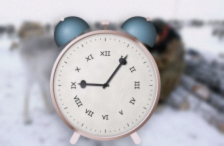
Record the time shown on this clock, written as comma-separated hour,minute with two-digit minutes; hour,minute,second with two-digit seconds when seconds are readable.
9,06
